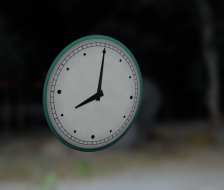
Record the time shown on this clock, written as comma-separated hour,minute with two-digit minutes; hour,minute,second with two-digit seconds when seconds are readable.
8,00
